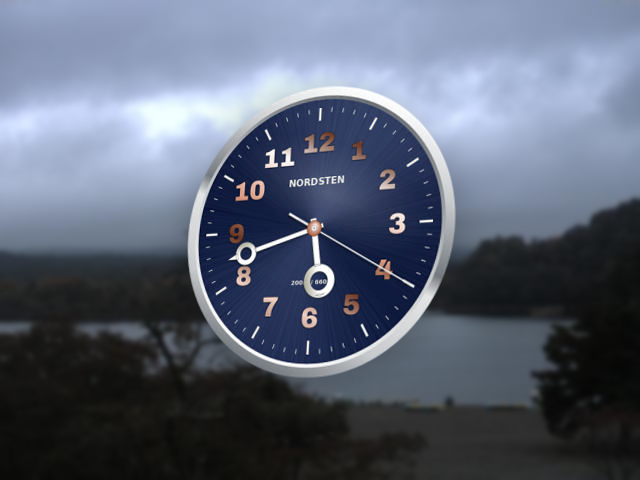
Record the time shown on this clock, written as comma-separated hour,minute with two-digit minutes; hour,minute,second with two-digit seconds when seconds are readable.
5,42,20
